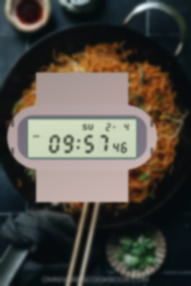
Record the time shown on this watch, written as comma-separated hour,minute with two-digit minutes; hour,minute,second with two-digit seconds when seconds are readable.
9,57,46
